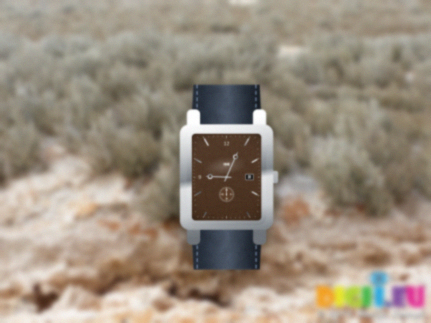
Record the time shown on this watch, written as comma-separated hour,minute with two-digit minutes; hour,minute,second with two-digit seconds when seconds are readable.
9,04
